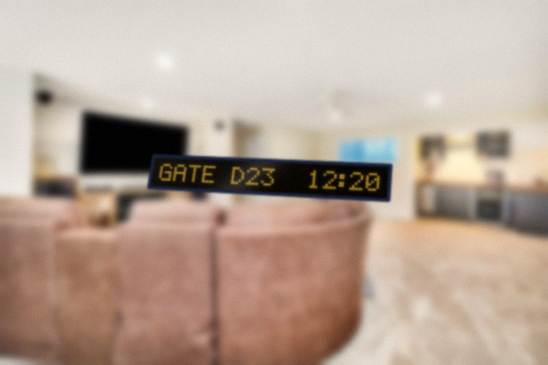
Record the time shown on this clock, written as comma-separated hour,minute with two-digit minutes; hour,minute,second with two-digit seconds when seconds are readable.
12,20
